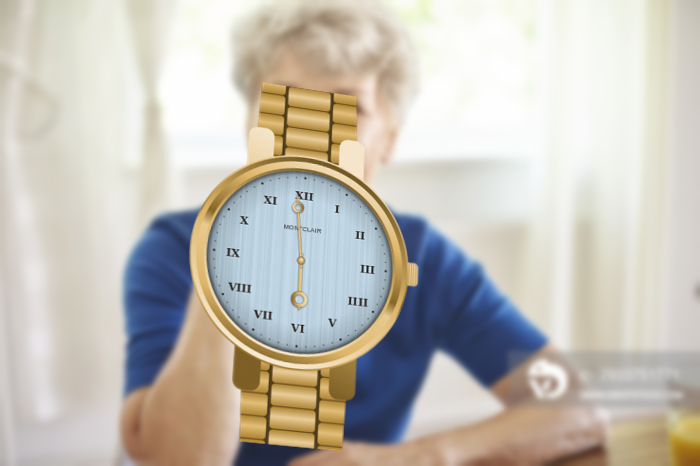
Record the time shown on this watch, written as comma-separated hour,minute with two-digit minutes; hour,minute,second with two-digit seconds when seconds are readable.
5,59
